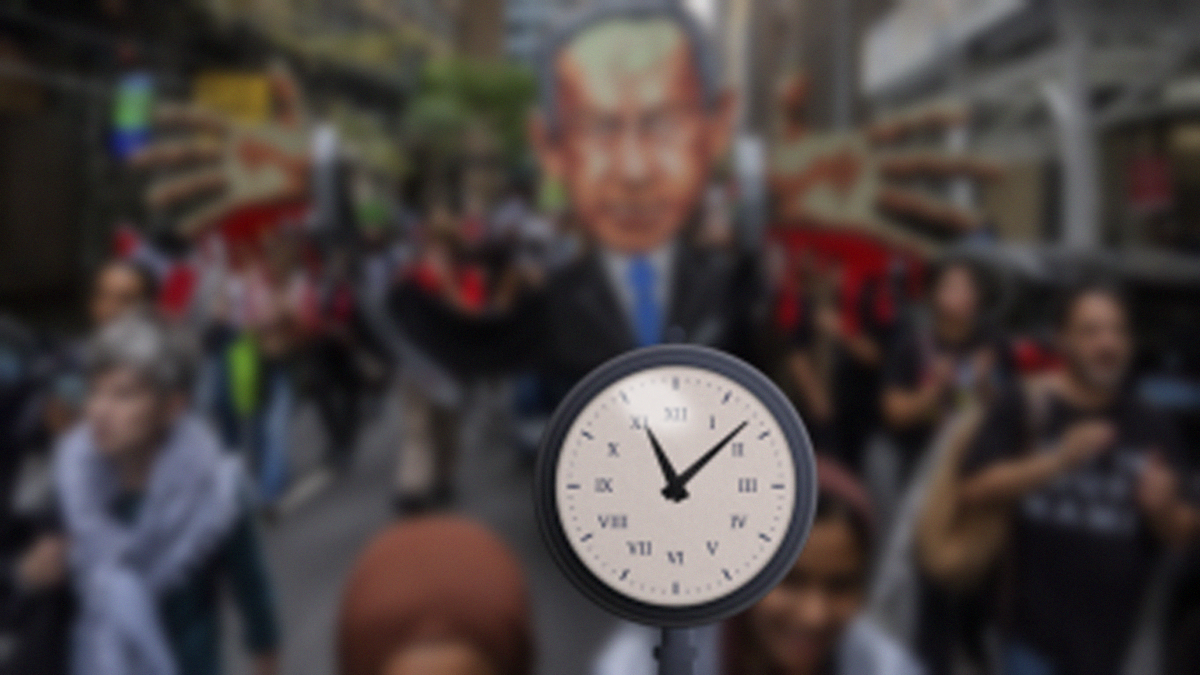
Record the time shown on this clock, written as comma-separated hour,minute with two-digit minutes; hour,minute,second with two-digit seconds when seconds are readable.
11,08
